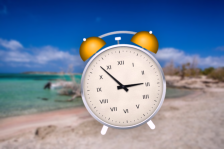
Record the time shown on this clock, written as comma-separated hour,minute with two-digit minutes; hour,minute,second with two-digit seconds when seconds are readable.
2,53
